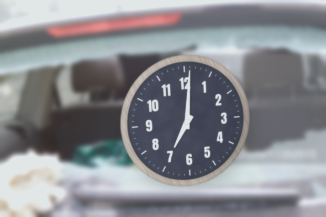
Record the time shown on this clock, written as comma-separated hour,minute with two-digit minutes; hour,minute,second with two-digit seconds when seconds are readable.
7,01
